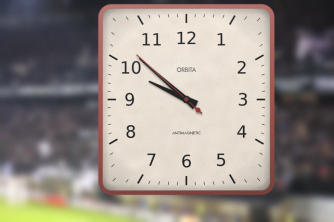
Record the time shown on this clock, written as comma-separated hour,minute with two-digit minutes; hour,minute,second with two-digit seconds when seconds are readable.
9,51,52
